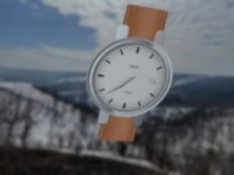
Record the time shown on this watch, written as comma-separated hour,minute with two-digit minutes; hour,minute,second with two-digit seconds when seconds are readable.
7,38
